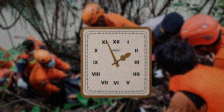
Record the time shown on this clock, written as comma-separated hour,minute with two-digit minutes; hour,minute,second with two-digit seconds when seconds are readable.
1,56
